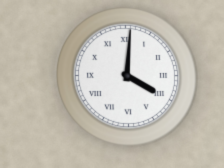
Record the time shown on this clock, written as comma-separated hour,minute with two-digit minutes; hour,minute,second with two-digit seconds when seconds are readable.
4,01
